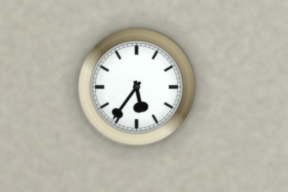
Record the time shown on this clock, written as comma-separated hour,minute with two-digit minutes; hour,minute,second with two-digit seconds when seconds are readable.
5,36
